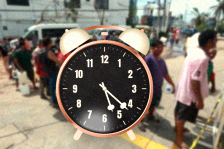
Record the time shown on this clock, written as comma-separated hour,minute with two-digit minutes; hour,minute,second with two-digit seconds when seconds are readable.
5,22
